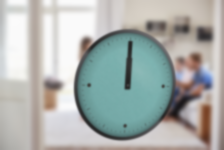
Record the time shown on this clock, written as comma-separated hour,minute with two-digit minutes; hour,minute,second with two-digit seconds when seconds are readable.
12,00
